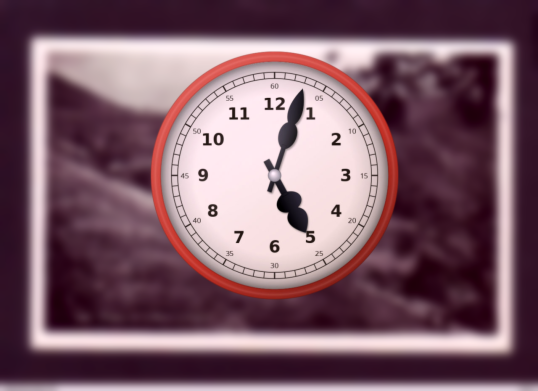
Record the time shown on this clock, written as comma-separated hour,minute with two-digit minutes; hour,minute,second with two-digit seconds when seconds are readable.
5,03
